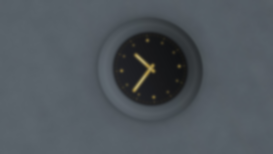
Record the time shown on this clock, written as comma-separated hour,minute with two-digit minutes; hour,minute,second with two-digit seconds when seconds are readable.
10,37
